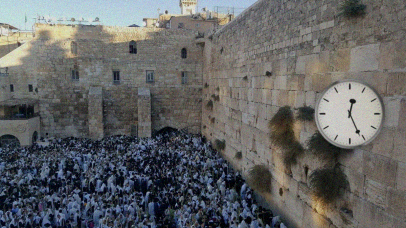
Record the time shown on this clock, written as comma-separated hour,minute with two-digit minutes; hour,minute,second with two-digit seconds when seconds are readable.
12,26
